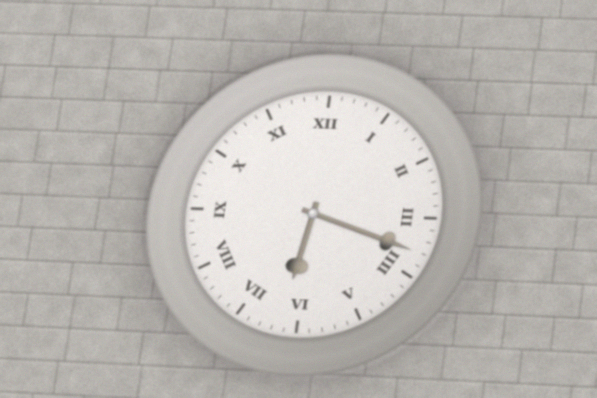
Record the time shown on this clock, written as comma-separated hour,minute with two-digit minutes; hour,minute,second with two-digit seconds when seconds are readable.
6,18
